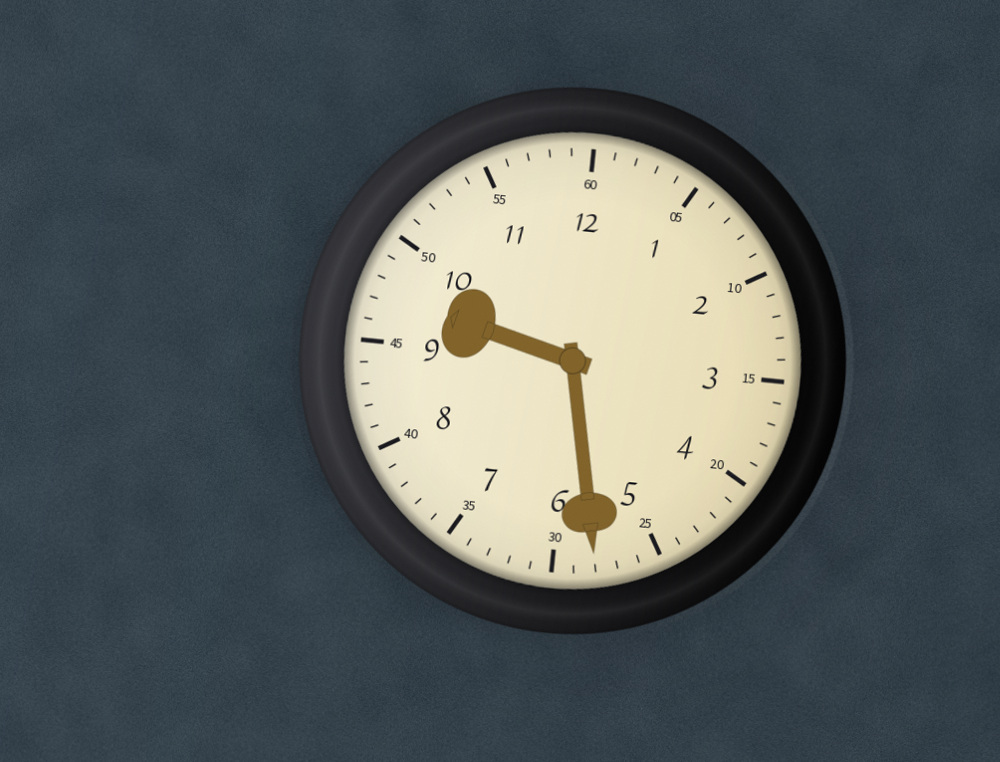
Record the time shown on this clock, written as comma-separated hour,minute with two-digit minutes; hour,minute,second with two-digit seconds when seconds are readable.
9,28
